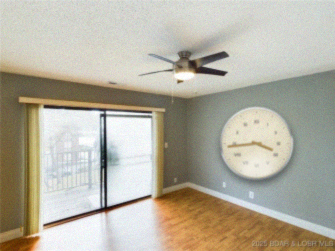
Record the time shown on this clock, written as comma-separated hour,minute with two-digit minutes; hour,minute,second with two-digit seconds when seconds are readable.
3,44
